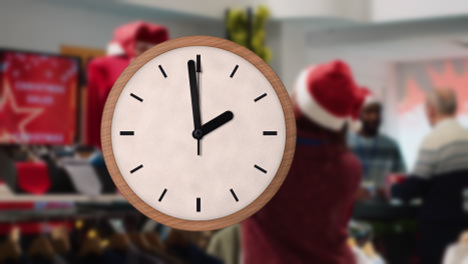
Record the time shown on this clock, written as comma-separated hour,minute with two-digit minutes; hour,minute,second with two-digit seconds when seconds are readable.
1,59,00
